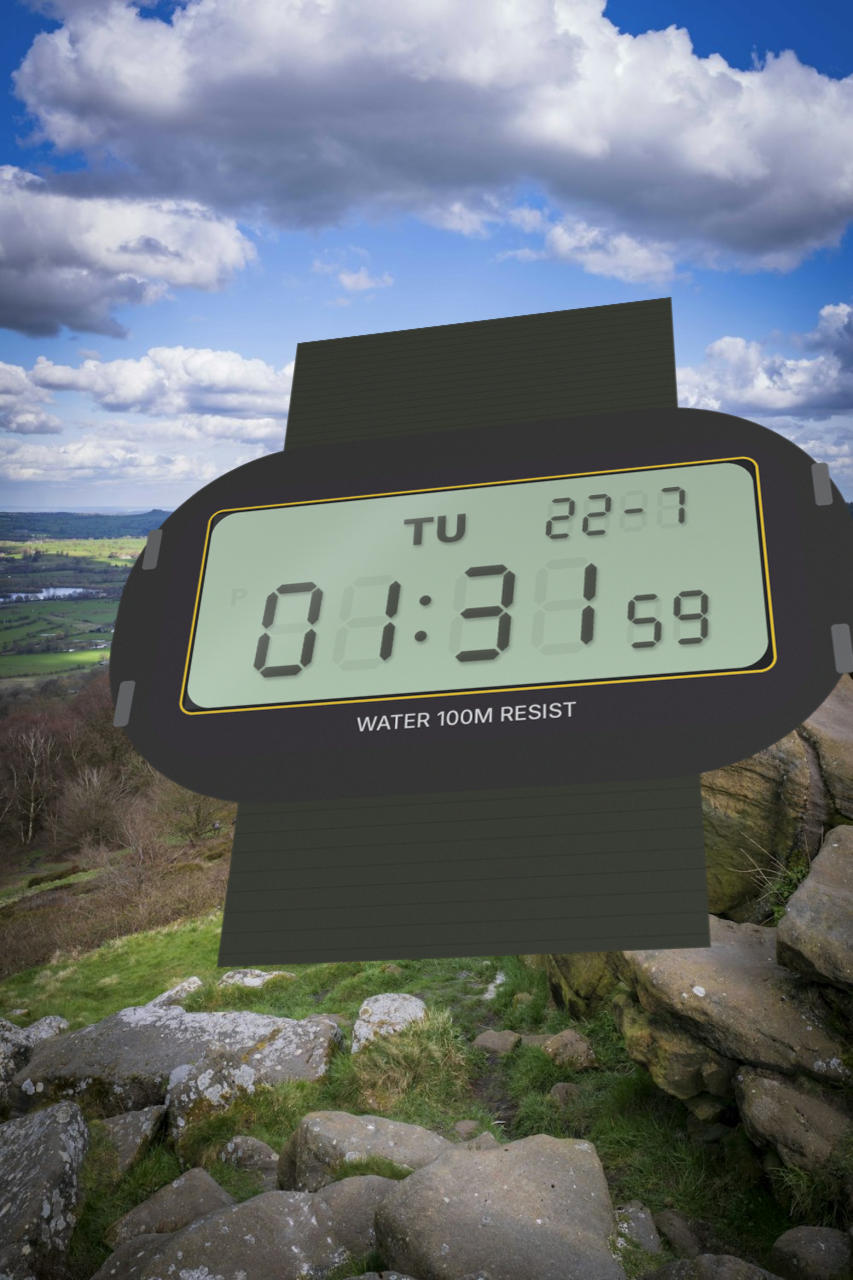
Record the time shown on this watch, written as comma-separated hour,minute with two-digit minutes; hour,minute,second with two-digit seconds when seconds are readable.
1,31,59
